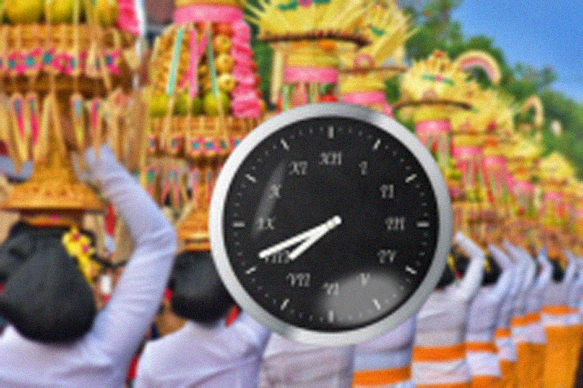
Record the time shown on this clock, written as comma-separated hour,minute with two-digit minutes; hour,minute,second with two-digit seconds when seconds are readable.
7,41
